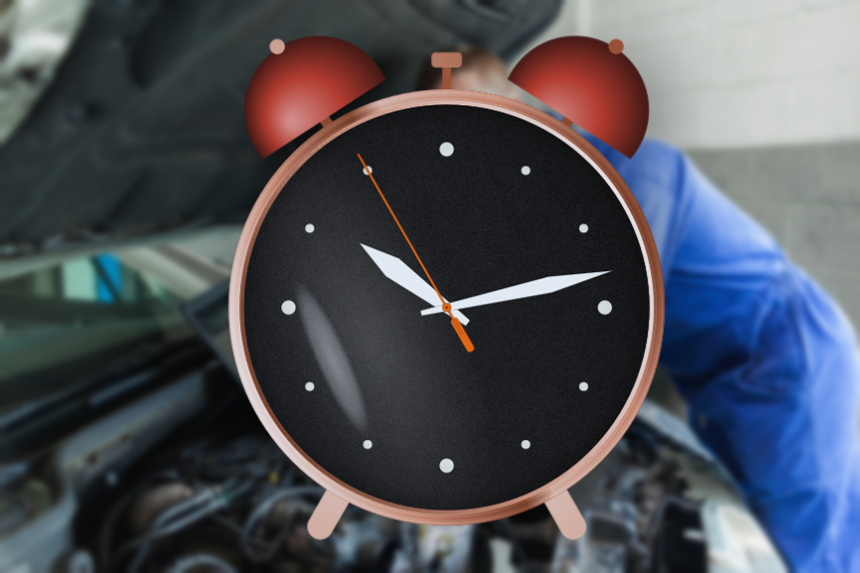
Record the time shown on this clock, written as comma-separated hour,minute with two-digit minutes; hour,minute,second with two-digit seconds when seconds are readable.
10,12,55
